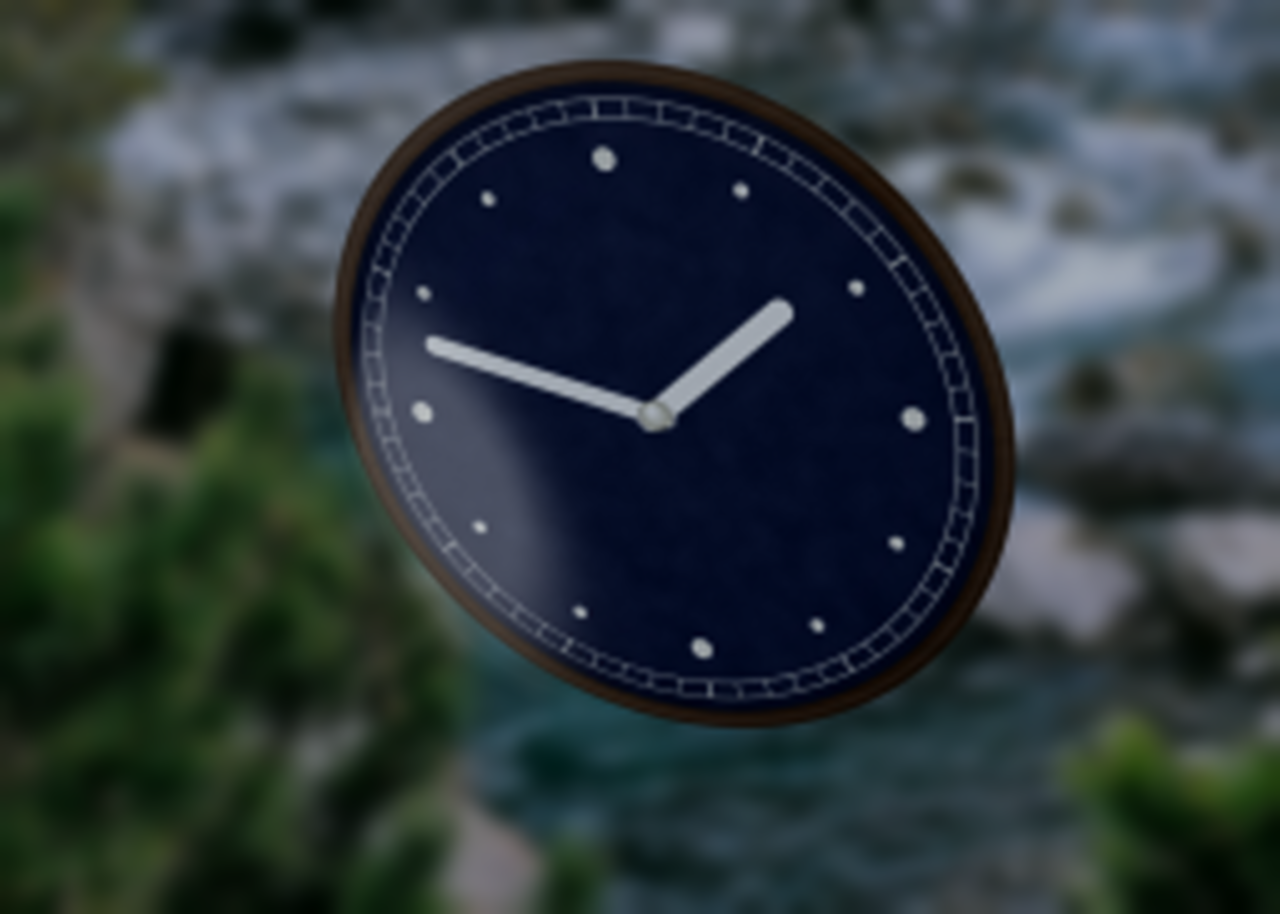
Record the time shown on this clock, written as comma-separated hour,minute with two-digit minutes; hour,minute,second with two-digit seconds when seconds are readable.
1,48
